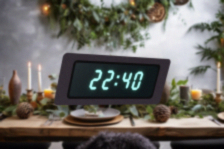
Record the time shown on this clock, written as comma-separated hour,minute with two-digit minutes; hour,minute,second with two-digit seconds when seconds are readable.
22,40
